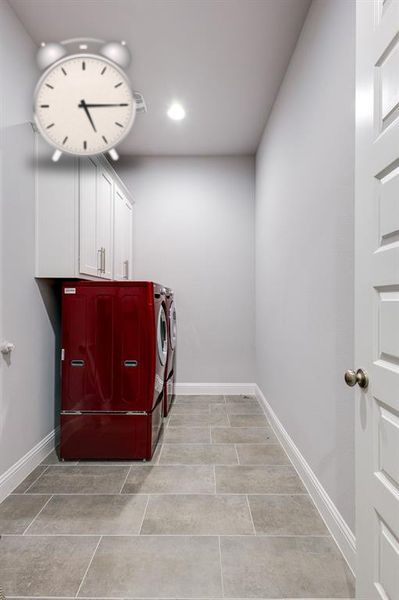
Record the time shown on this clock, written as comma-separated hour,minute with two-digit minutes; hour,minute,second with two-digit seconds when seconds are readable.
5,15
